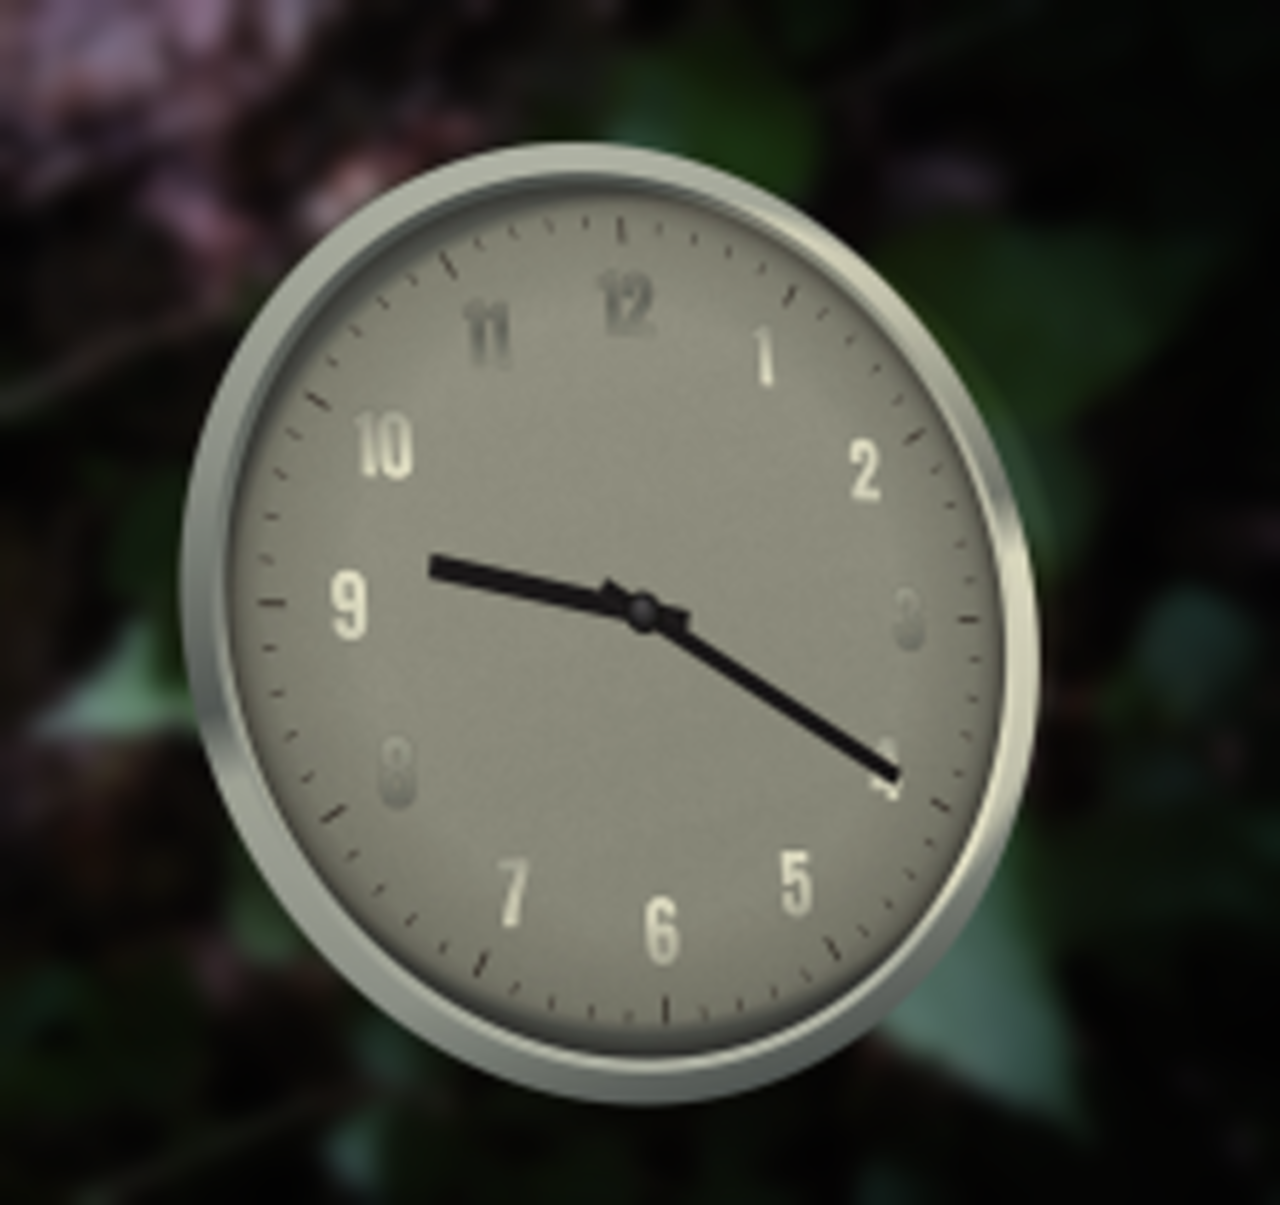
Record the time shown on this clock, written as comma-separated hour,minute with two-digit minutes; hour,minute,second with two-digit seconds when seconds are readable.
9,20
